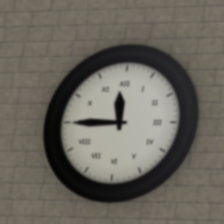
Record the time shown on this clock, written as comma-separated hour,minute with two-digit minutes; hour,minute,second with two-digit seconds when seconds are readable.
11,45
